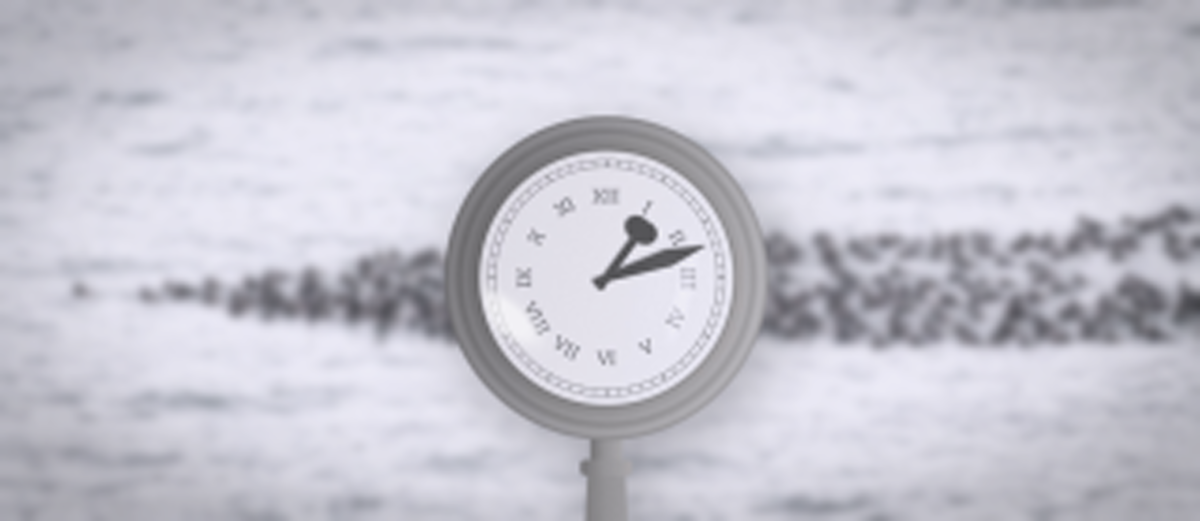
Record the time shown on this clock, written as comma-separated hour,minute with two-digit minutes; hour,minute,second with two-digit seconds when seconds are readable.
1,12
